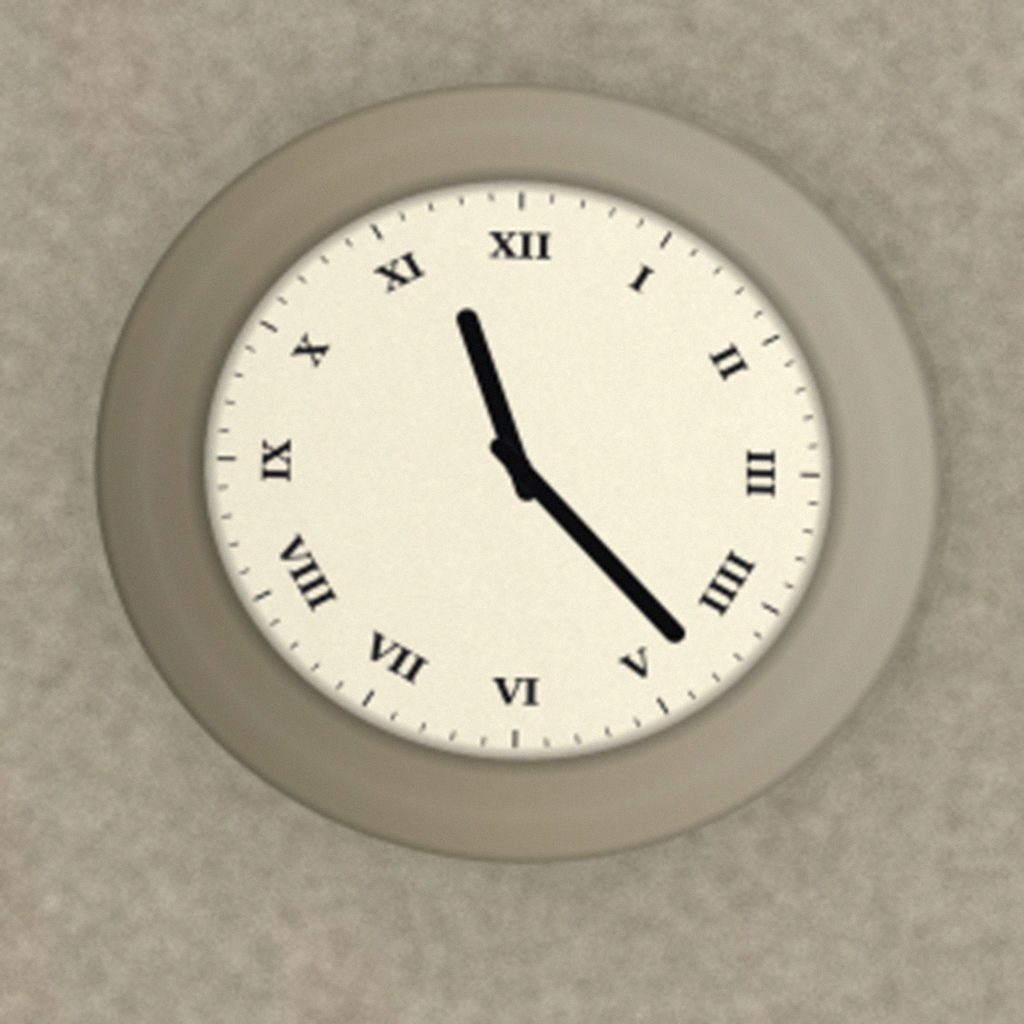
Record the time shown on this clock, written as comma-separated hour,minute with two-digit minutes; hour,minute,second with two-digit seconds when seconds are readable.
11,23
